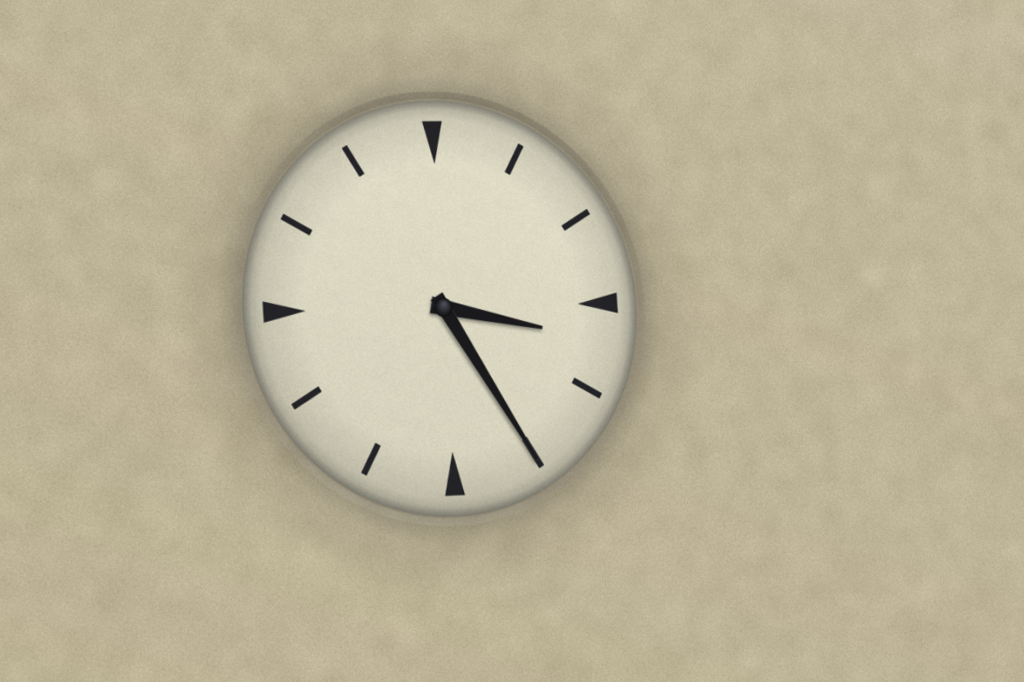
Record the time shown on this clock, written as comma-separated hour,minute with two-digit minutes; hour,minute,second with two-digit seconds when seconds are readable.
3,25
